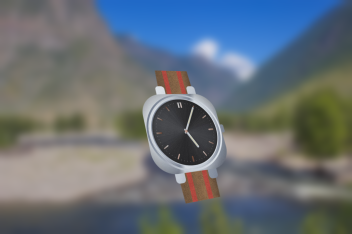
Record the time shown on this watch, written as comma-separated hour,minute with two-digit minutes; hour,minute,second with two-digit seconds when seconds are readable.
5,05
